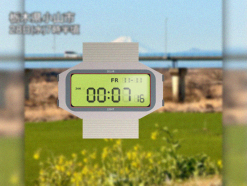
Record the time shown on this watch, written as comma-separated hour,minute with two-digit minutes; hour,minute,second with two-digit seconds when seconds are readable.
0,07,16
